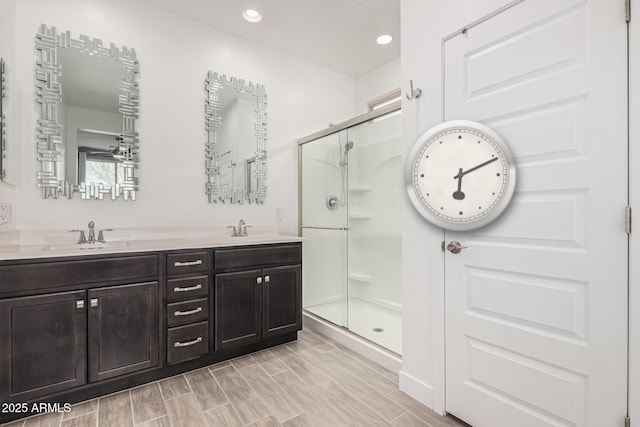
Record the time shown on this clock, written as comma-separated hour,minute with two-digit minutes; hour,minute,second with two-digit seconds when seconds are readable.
6,11
